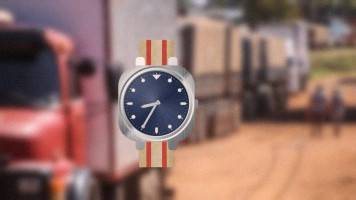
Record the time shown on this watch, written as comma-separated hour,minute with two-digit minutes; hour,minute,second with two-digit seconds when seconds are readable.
8,35
